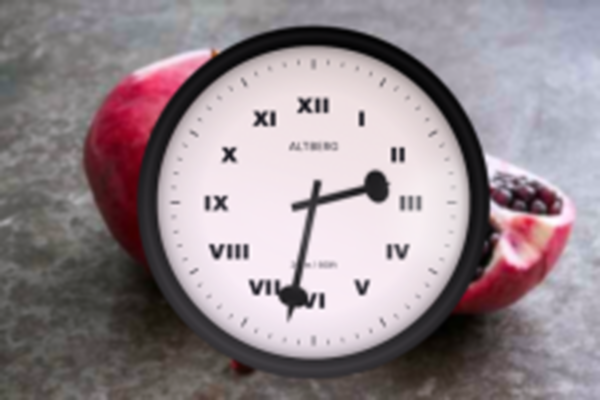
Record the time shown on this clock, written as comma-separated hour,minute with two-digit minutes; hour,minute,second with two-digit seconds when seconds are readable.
2,32
